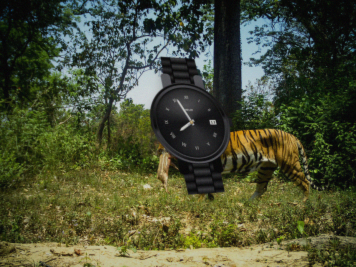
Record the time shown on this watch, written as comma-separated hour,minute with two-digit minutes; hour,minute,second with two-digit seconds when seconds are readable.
7,56
